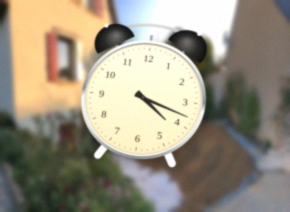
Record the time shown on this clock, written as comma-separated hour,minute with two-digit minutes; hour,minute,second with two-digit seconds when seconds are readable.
4,18
